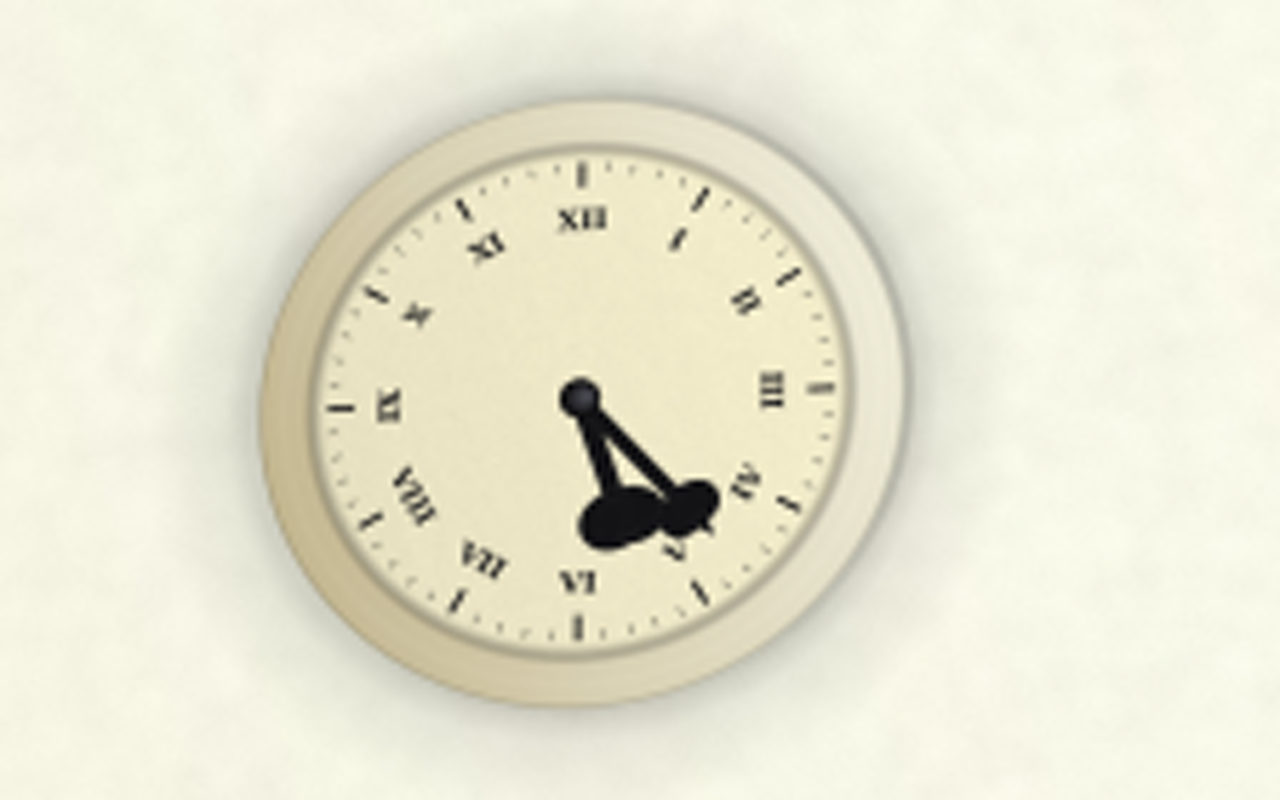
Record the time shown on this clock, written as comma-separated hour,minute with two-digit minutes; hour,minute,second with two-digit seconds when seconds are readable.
5,23
